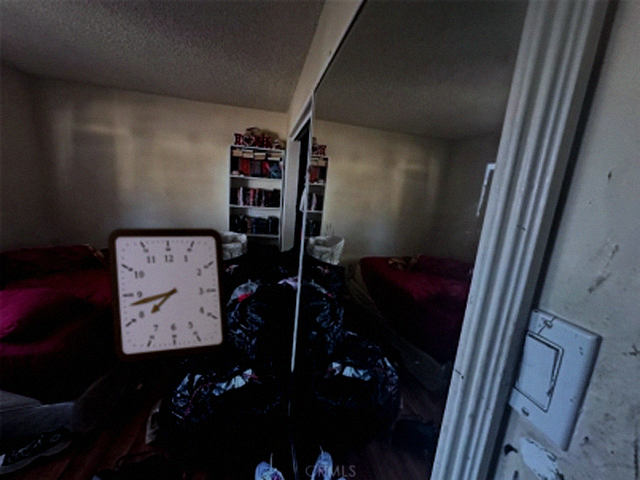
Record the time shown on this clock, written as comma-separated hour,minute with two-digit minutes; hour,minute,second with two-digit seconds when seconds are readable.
7,43
